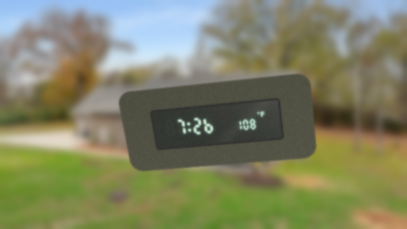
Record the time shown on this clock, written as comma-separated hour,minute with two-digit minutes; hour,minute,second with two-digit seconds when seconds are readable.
7,26
